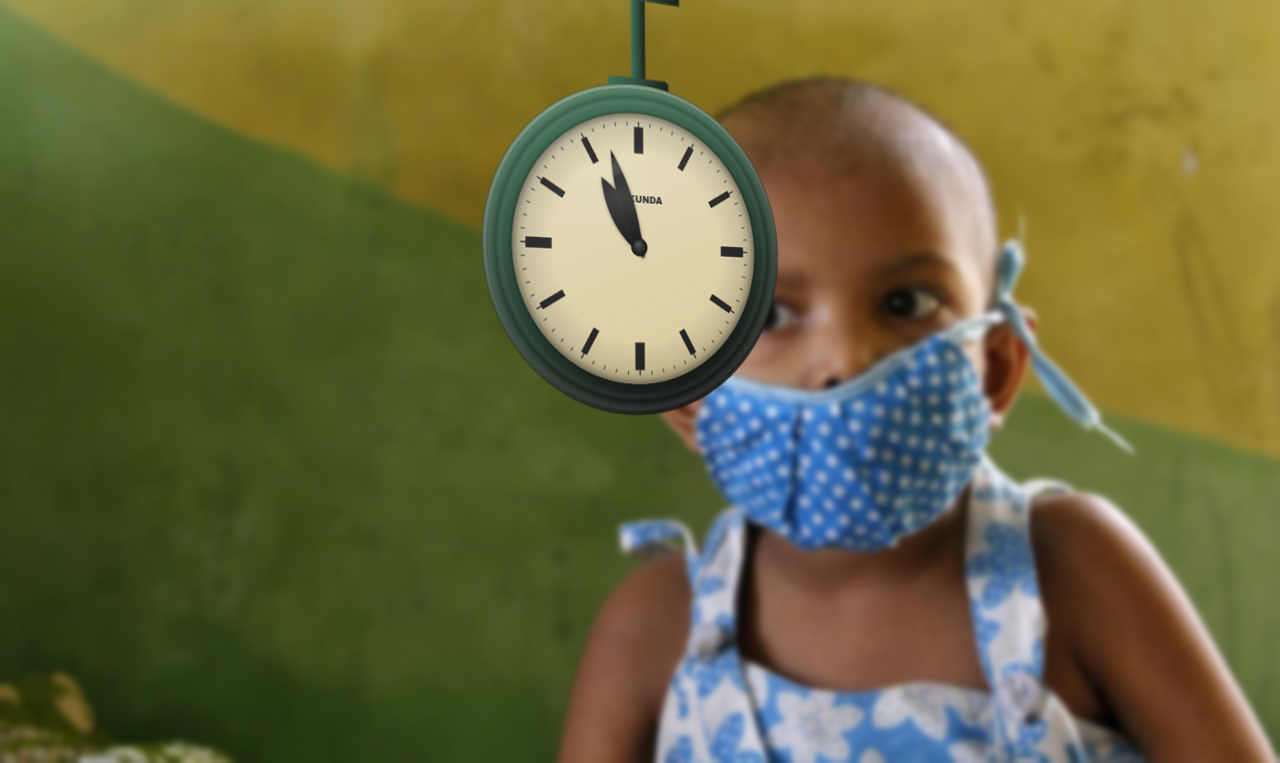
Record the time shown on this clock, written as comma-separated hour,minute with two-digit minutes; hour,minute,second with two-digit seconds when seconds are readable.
10,57
